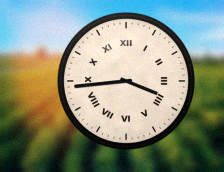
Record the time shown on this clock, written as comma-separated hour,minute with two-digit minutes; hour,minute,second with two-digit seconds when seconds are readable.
3,44
